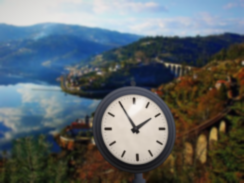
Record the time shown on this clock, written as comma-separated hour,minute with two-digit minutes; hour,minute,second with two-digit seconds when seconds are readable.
1,55
